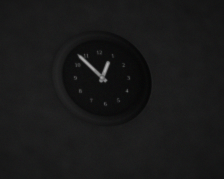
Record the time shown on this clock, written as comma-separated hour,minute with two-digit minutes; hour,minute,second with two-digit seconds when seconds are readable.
12,53
